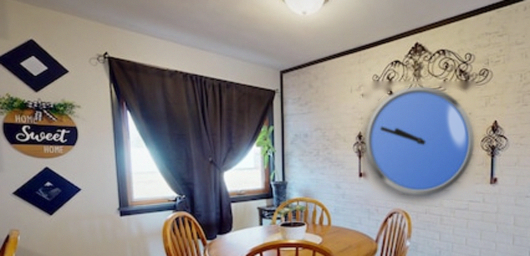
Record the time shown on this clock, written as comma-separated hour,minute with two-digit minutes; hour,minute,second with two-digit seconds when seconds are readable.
9,48
